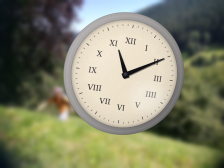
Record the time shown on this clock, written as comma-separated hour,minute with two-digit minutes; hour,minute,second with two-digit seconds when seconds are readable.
11,10
